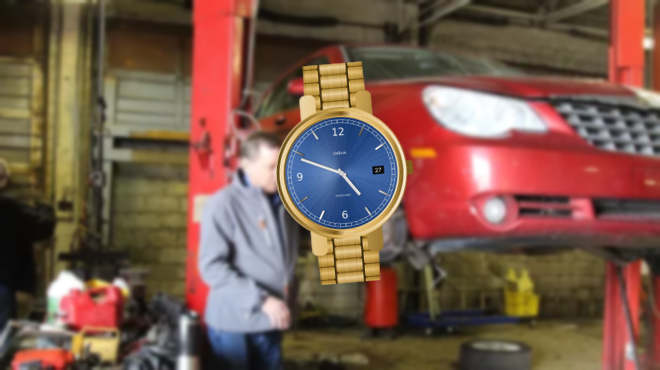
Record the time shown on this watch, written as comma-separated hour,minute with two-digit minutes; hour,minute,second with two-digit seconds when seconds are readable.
4,49
